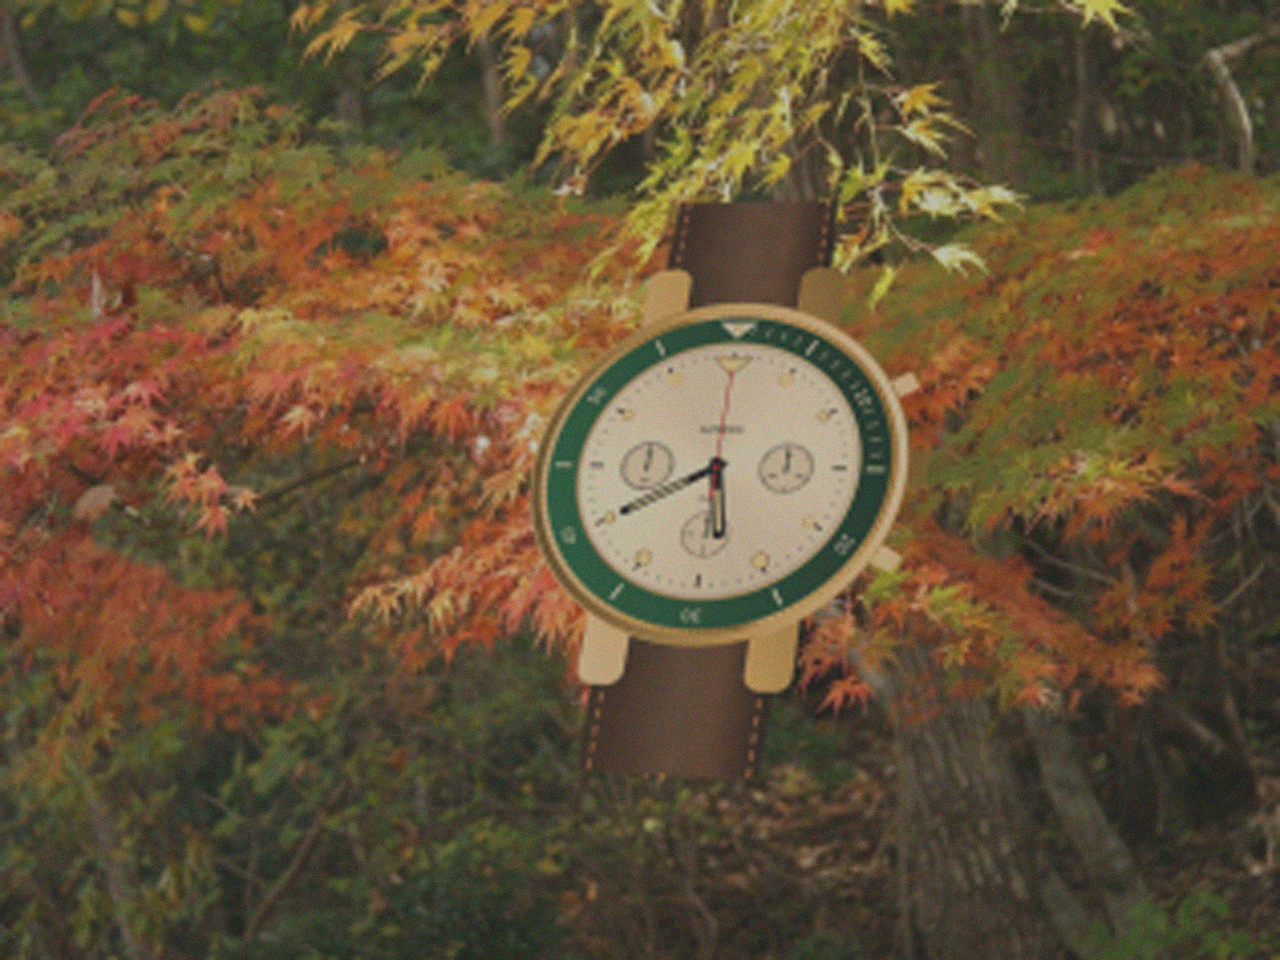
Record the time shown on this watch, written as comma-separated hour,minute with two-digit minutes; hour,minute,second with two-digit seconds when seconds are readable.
5,40
